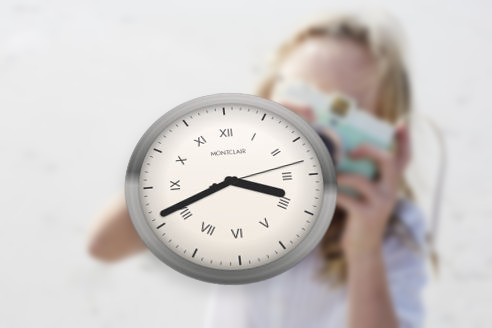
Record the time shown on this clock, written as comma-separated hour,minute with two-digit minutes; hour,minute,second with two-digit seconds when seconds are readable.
3,41,13
